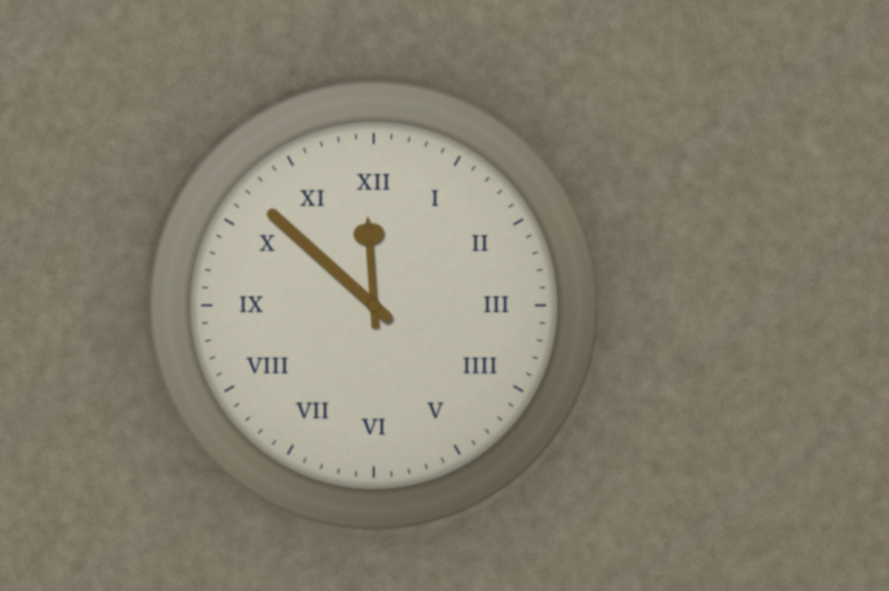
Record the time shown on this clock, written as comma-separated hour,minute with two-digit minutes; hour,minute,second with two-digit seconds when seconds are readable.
11,52
